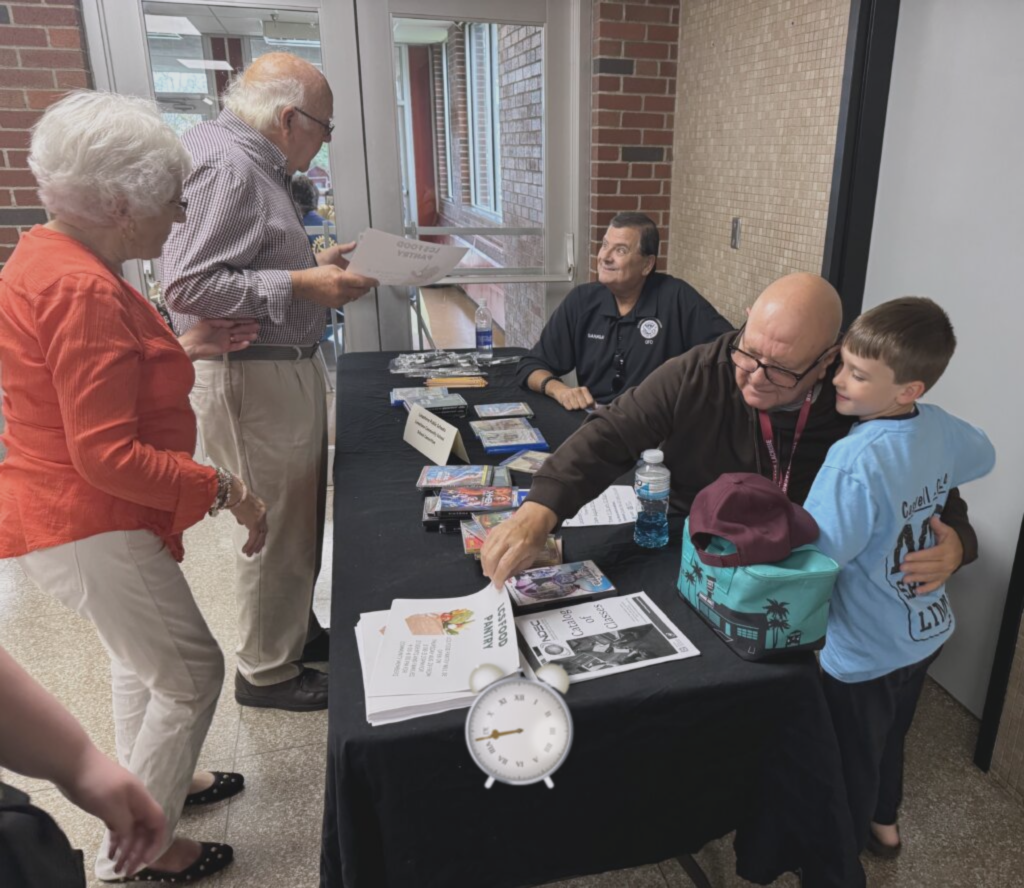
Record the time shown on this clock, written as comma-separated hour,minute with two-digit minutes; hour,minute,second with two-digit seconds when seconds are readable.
8,43
